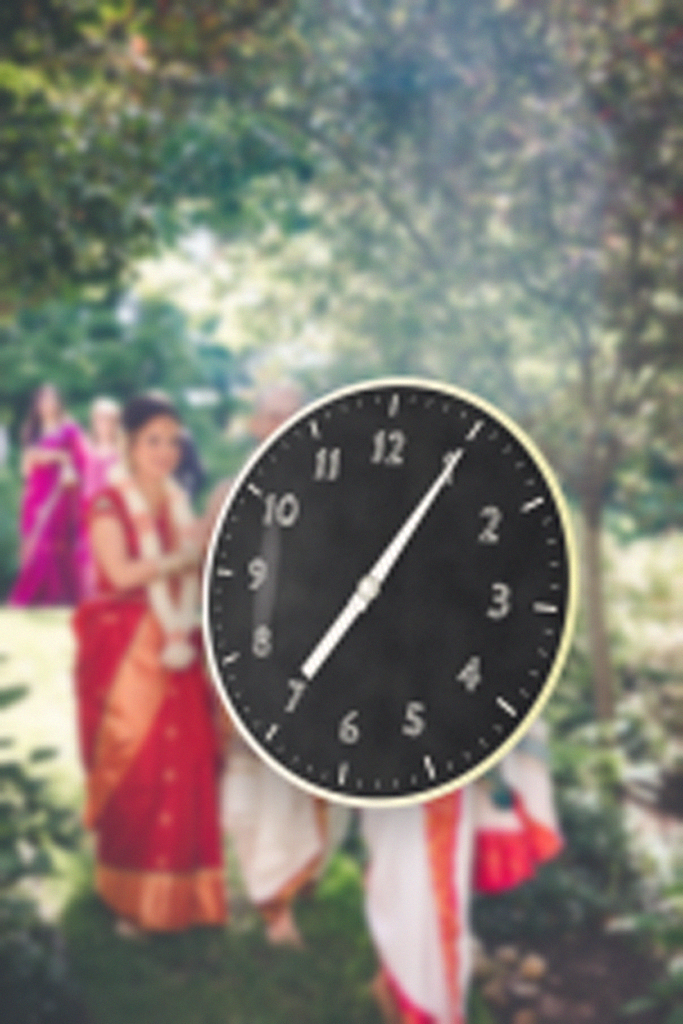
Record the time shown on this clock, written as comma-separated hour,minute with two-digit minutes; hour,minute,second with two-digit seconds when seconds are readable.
7,05
